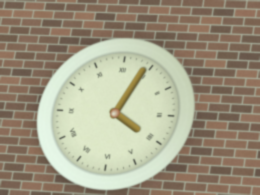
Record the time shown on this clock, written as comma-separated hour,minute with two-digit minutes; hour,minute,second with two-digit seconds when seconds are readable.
4,04
